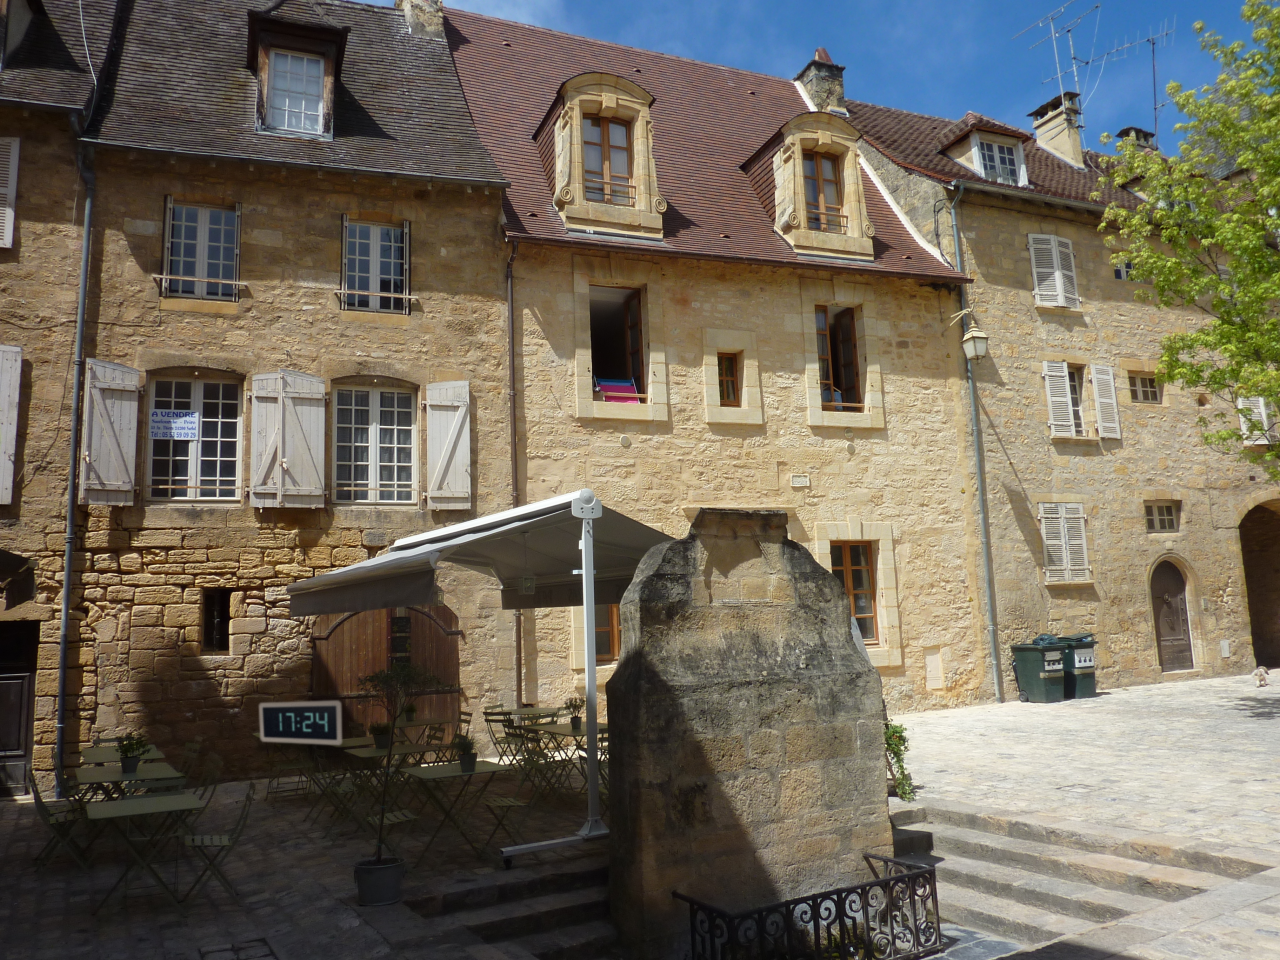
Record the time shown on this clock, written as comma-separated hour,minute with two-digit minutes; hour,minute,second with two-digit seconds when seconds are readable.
17,24
